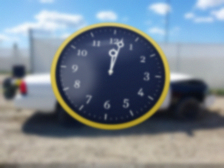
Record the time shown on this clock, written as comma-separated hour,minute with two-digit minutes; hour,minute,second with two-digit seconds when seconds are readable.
12,02
